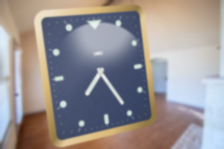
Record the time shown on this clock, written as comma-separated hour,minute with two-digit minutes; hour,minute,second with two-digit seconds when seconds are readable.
7,25
